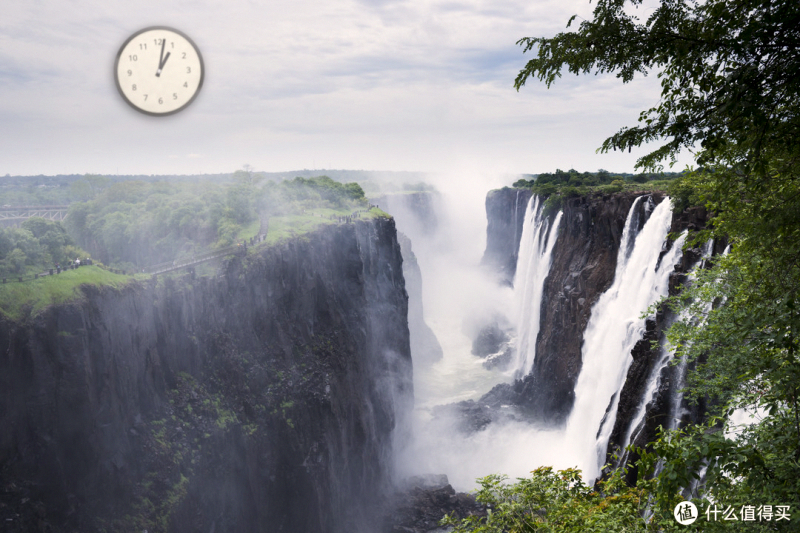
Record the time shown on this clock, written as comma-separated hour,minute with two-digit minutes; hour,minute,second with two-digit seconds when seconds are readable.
1,02
